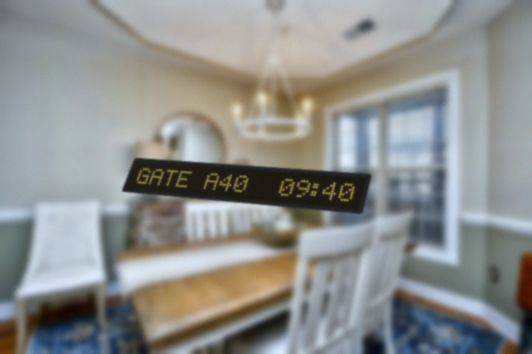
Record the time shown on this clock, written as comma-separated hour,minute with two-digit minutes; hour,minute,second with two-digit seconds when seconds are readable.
9,40
